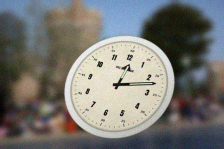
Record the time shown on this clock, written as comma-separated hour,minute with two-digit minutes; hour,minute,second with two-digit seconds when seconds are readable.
12,12
